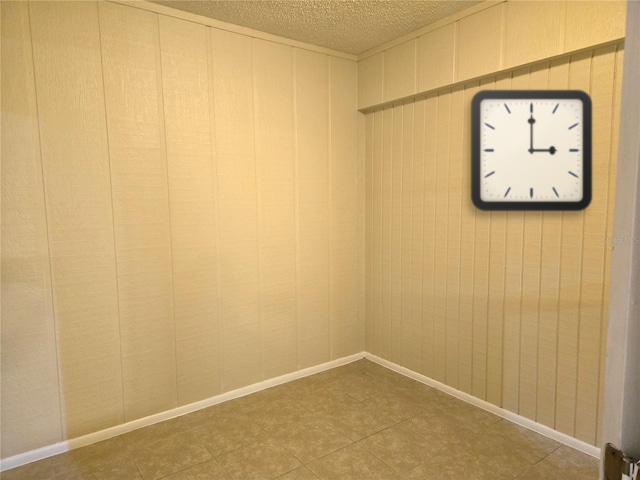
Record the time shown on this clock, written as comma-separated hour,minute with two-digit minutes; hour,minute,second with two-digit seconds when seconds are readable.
3,00
